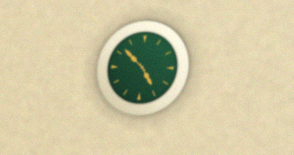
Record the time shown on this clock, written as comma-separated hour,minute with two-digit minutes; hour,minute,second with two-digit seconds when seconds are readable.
4,52
